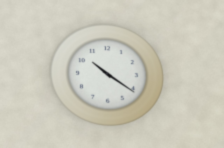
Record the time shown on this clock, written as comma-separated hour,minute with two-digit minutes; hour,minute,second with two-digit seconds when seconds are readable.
10,21
